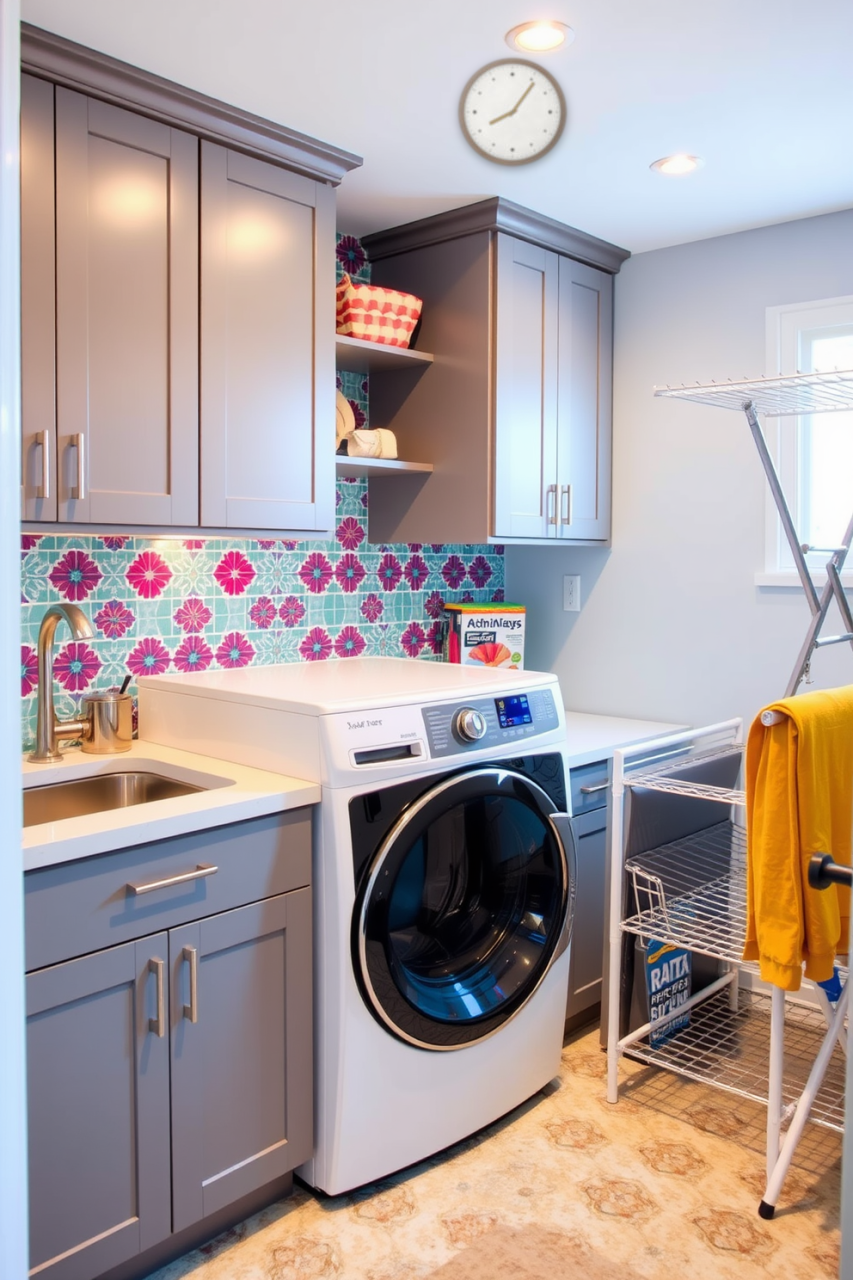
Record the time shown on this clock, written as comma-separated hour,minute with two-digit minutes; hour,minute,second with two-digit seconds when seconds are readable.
8,06
